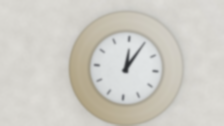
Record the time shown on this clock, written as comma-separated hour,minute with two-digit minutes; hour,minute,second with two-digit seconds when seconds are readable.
12,05
